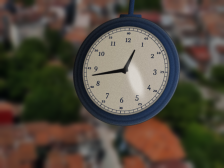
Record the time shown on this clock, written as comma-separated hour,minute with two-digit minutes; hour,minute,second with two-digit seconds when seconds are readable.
12,43
